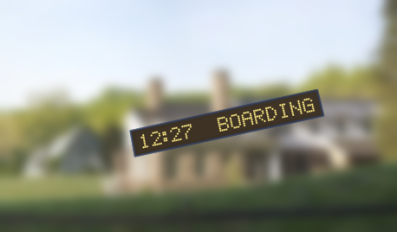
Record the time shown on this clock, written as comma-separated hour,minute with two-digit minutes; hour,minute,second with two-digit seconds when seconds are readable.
12,27
